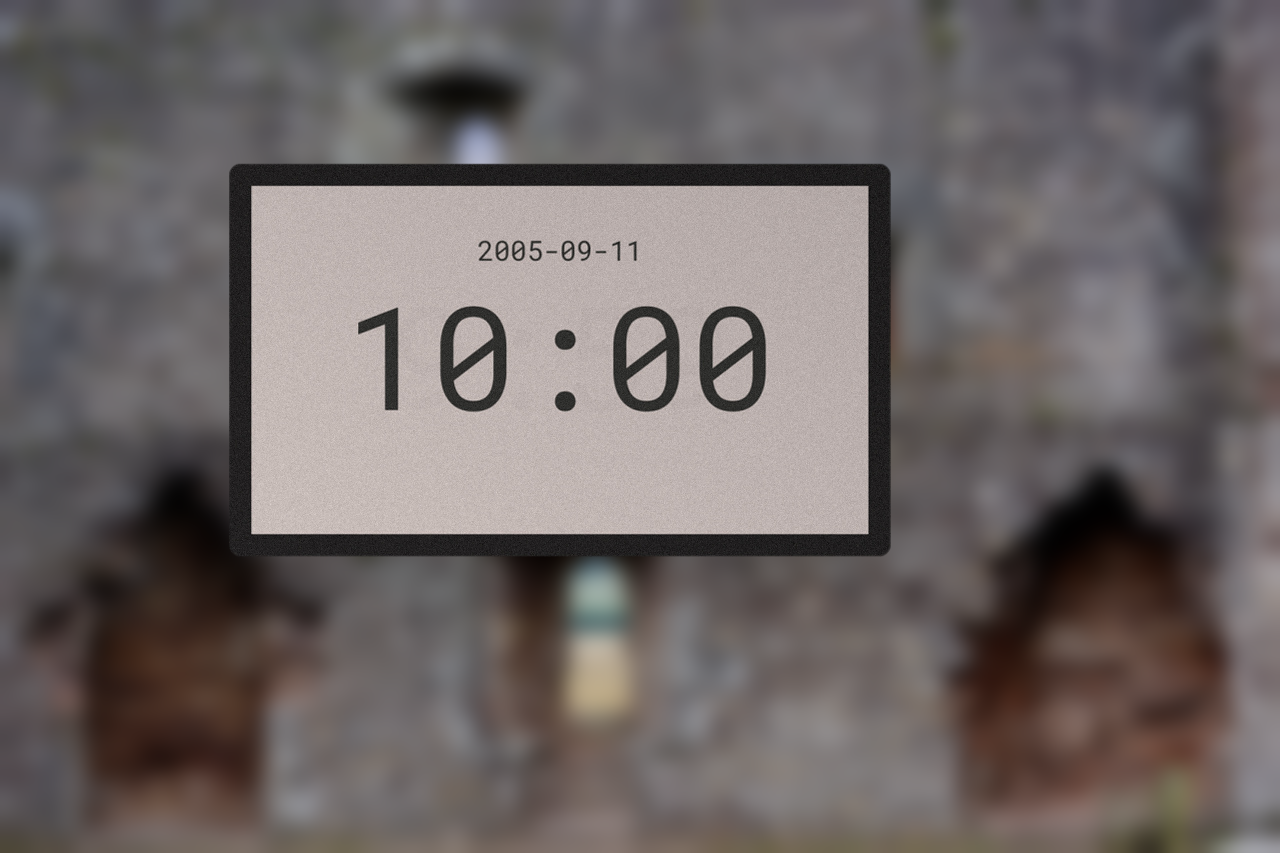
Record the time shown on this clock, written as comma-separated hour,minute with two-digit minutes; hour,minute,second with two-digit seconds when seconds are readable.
10,00
